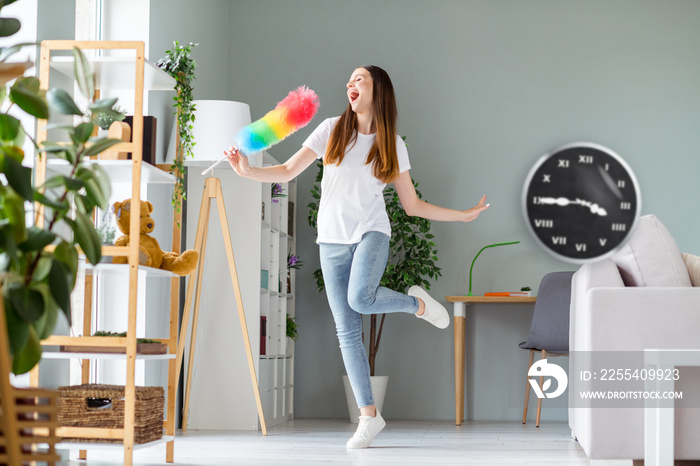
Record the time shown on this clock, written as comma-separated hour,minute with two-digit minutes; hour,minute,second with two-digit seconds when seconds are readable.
3,45
